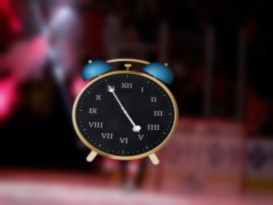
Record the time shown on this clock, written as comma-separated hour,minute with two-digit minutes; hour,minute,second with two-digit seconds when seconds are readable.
4,55
